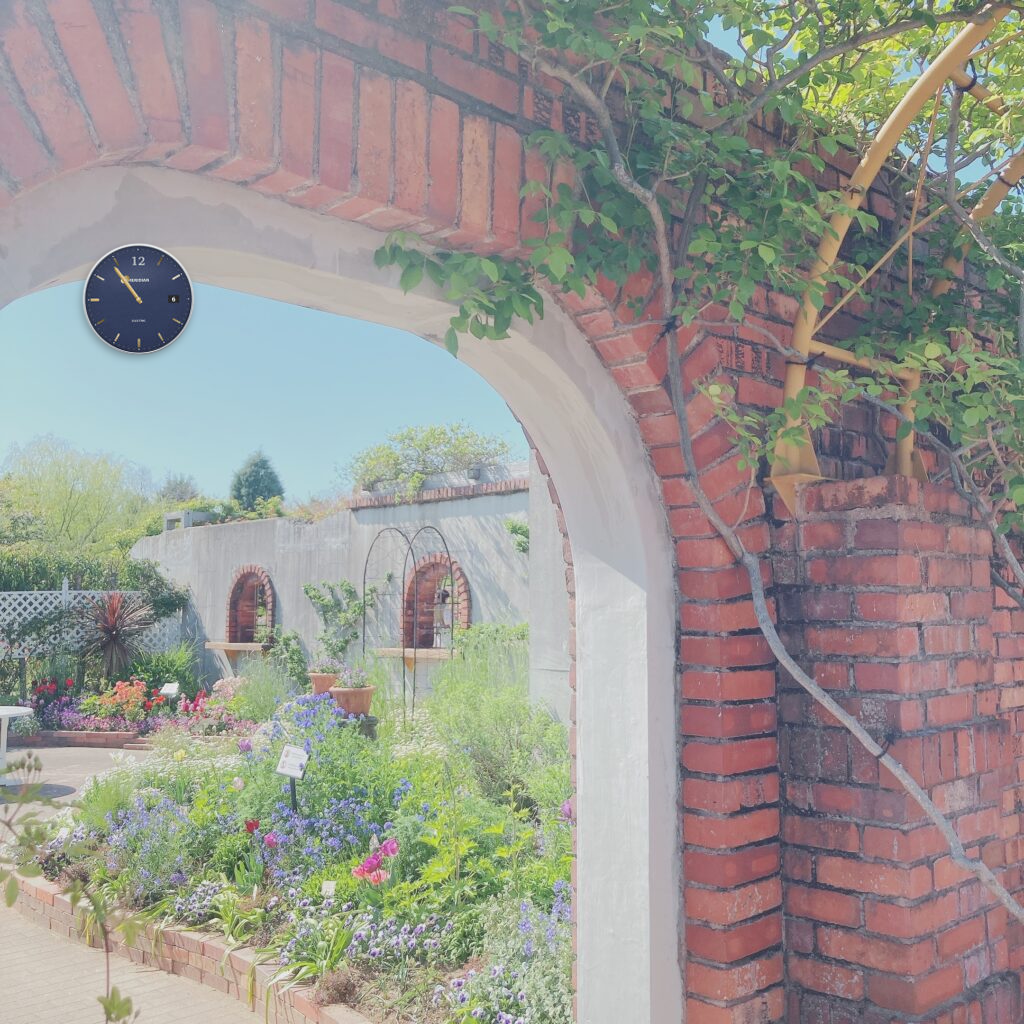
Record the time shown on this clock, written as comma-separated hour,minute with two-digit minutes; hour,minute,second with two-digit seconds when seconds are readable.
10,54
